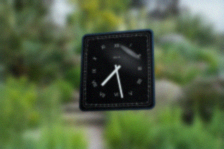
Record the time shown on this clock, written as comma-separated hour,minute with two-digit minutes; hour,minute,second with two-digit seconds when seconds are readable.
7,28
